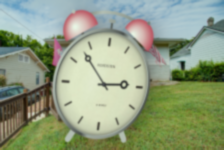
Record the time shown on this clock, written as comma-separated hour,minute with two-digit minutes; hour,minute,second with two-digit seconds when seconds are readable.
2,53
